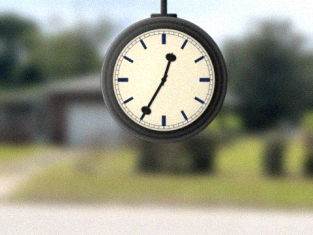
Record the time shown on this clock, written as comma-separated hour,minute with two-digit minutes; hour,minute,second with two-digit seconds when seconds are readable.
12,35
